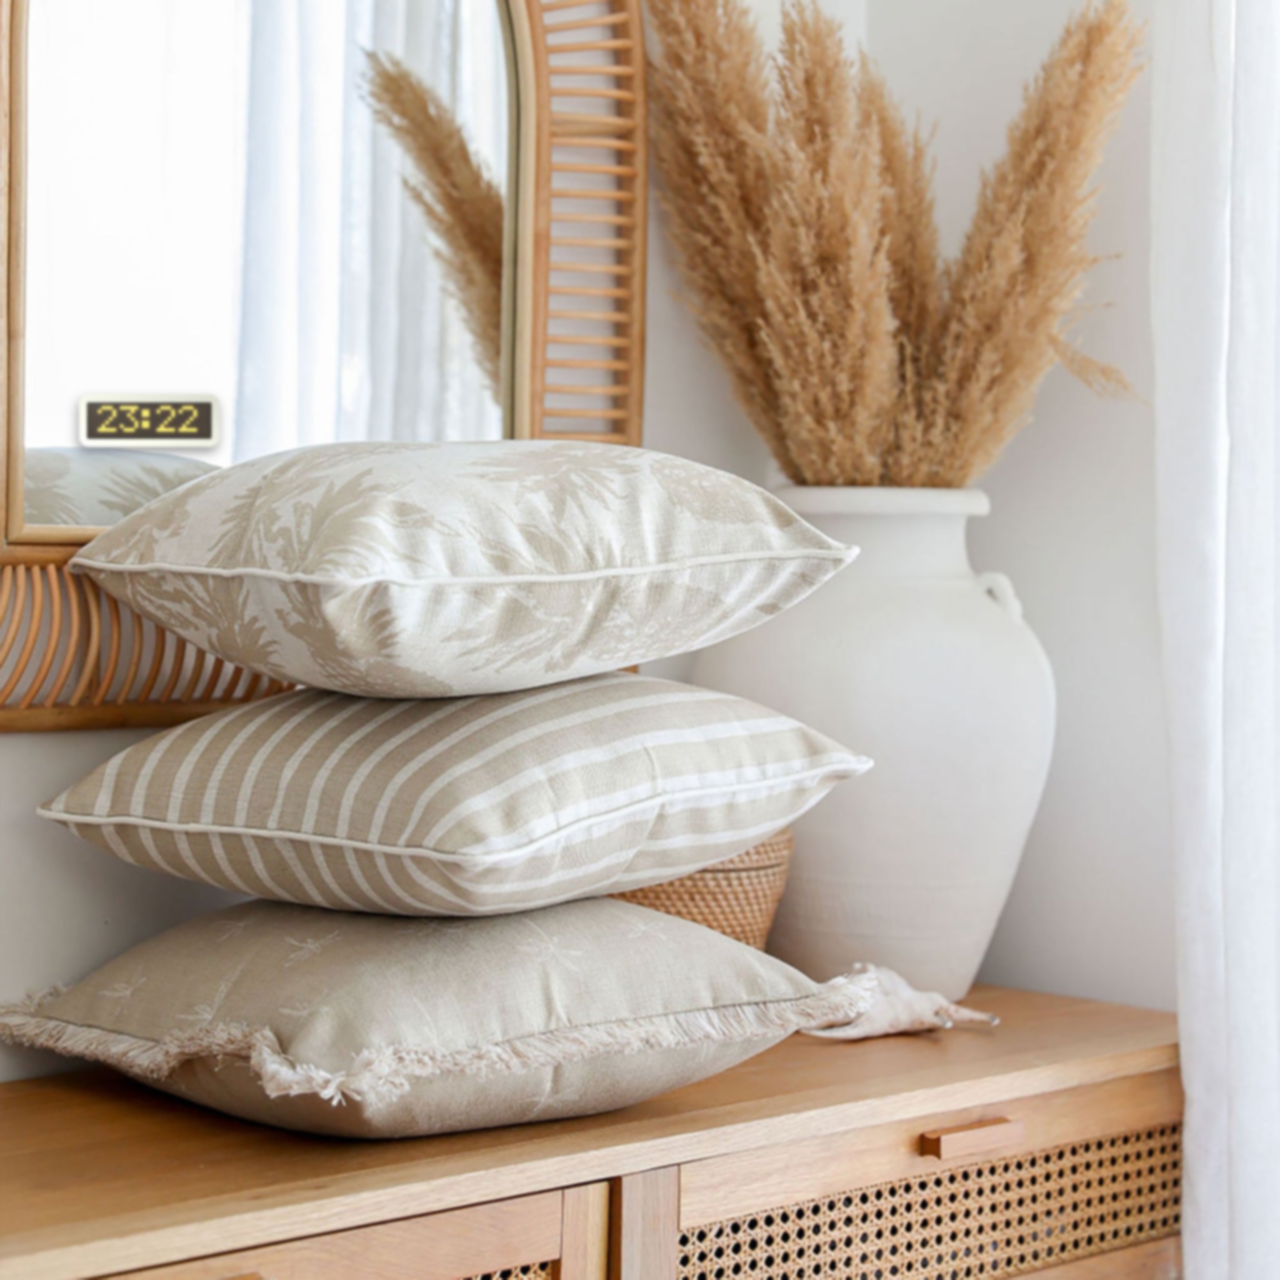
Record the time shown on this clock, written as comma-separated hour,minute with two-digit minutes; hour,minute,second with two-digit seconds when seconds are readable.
23,22
